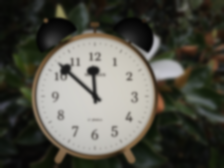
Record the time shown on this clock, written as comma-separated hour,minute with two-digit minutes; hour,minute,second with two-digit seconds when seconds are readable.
11,52
